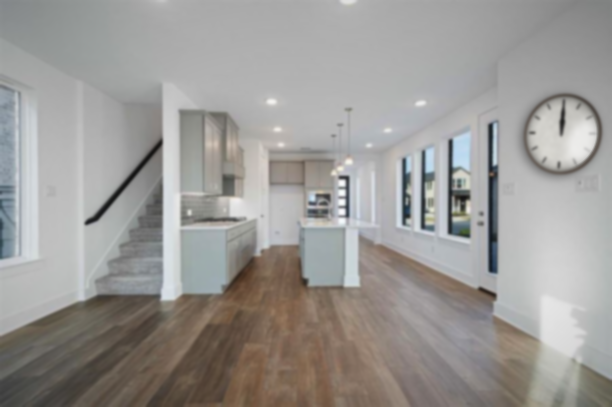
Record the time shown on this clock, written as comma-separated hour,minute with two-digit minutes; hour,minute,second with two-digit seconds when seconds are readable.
12,00
